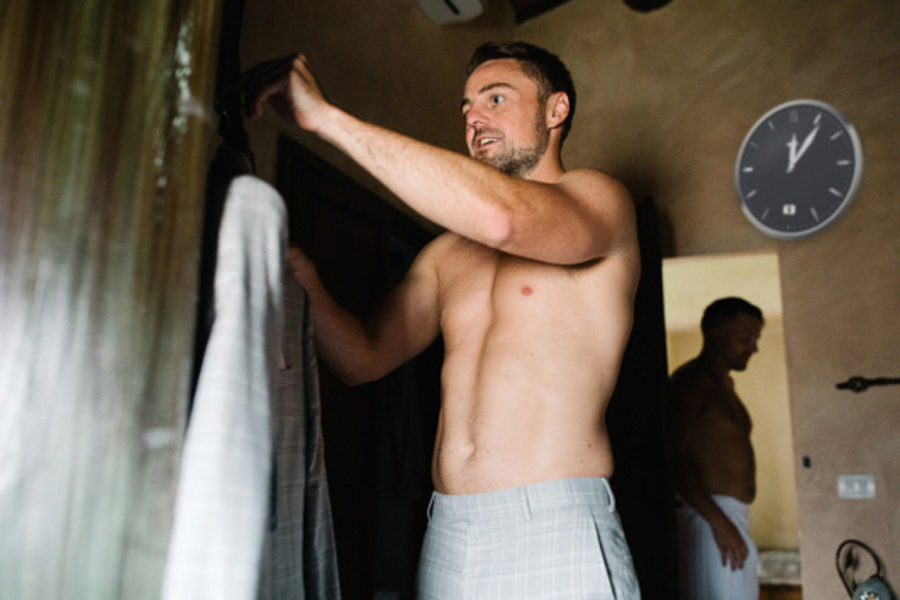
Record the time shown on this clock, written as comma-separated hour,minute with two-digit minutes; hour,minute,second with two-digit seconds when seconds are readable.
12,06
